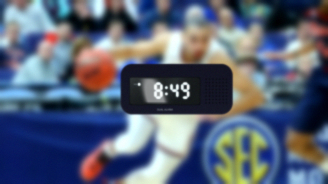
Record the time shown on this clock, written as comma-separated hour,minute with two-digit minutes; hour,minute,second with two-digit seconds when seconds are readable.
8,49
